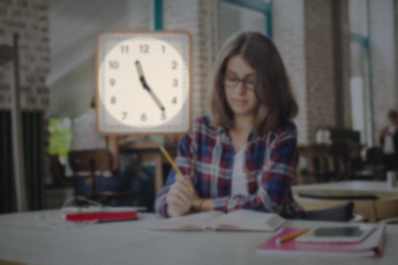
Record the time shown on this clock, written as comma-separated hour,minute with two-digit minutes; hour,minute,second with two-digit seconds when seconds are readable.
11,24
